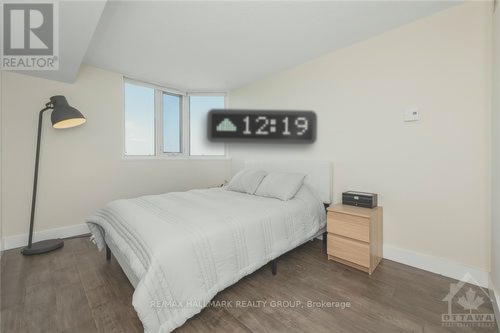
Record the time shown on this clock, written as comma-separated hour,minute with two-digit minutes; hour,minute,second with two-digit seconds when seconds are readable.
12,19
